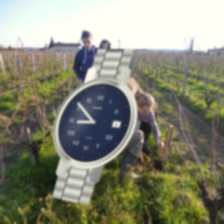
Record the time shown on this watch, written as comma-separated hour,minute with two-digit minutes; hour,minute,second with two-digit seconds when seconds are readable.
8,51
